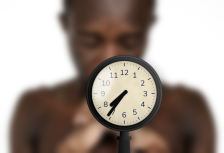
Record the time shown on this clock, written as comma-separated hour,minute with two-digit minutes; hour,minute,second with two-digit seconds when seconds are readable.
7,36
